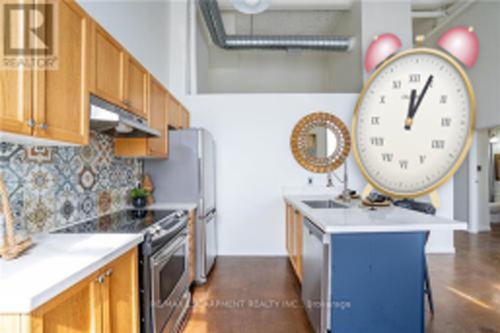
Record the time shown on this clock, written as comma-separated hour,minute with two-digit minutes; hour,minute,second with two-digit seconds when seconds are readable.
12,04
